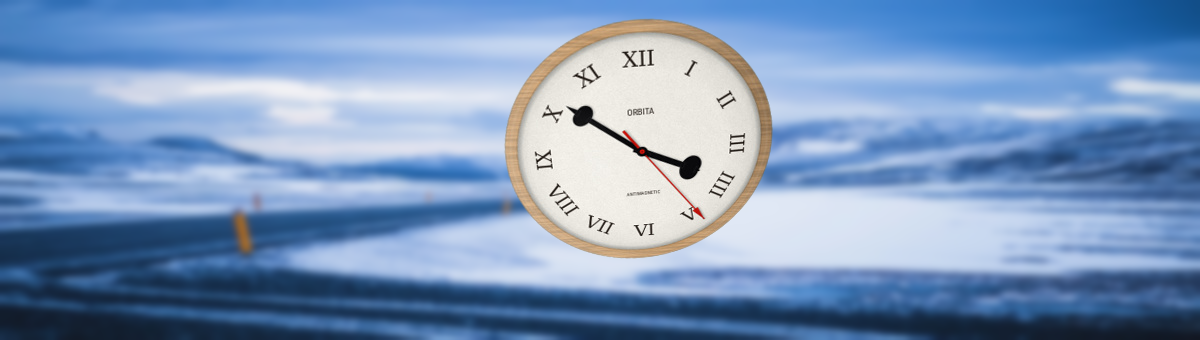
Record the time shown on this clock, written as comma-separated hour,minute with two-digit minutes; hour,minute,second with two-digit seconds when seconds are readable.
3,51,24
